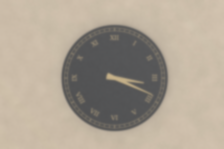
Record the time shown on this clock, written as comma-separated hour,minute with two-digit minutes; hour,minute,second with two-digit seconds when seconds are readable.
3,19
